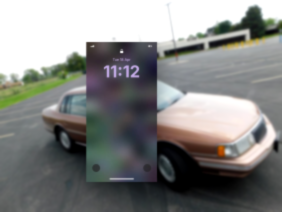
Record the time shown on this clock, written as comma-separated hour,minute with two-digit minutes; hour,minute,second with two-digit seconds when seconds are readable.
11,12
